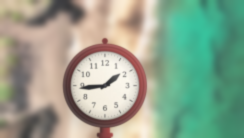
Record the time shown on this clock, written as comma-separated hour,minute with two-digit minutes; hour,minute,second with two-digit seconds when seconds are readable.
1,44
